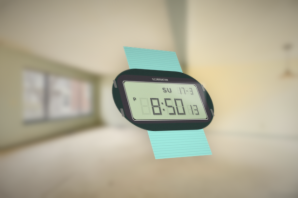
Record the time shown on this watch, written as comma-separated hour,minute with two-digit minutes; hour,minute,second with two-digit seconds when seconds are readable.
8,50,13
